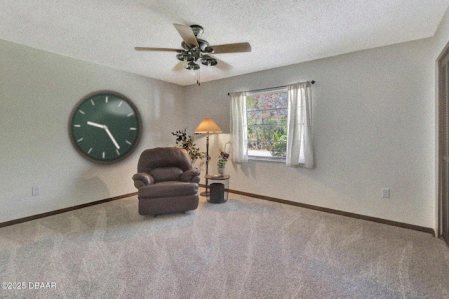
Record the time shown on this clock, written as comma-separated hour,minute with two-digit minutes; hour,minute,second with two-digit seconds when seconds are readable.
9,24
